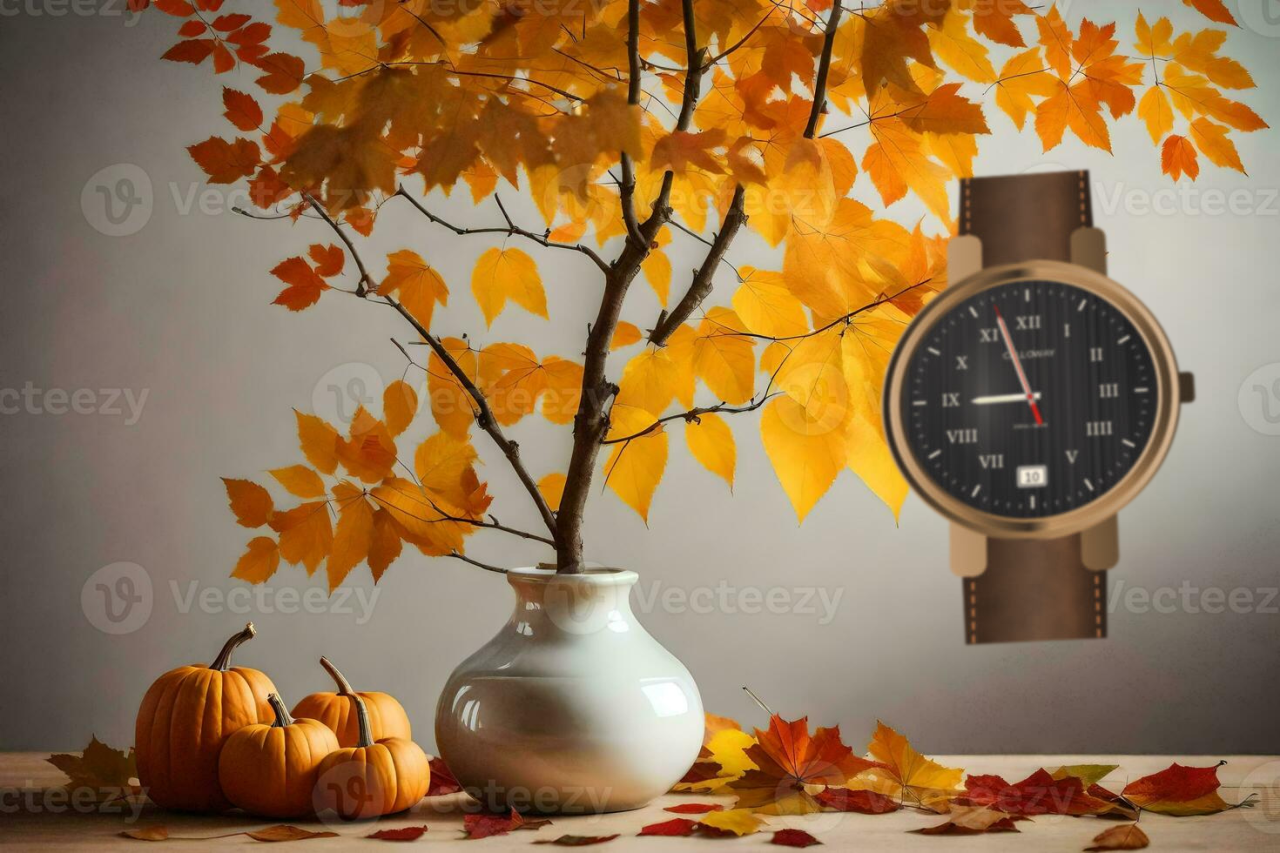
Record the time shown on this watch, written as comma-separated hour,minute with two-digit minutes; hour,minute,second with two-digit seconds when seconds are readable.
8,56,57
